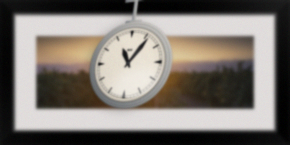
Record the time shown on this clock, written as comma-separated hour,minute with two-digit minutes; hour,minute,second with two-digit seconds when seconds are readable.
11,06
